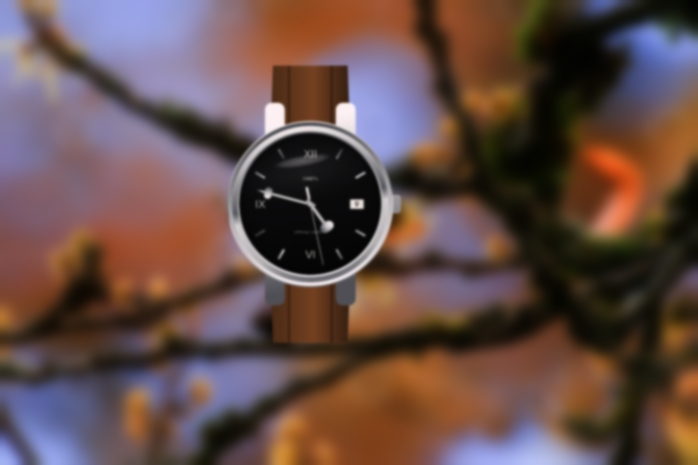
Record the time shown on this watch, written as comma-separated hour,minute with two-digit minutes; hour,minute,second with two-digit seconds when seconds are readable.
4,47,28
